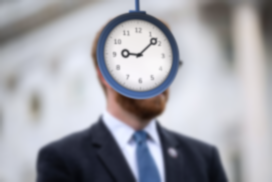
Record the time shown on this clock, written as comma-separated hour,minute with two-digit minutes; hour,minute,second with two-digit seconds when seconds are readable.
9,08
